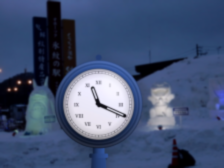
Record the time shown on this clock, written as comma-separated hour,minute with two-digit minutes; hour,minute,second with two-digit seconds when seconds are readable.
11,19
